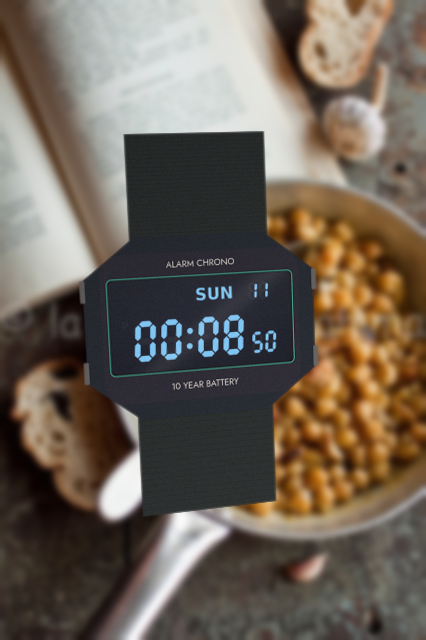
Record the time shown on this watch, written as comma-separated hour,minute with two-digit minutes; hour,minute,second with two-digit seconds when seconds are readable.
0,08,50
